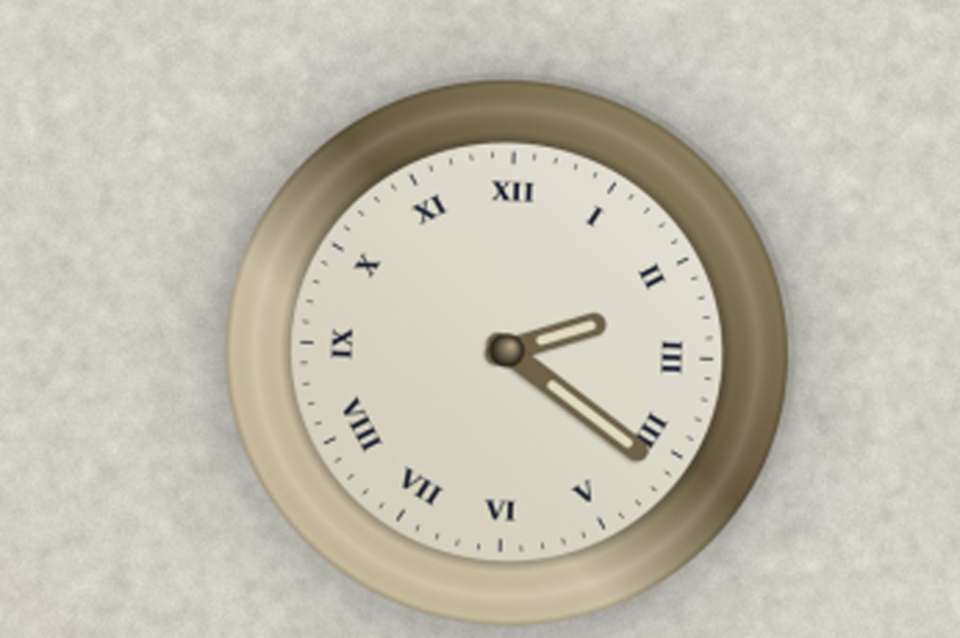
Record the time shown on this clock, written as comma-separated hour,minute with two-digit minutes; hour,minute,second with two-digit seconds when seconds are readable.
2,21
